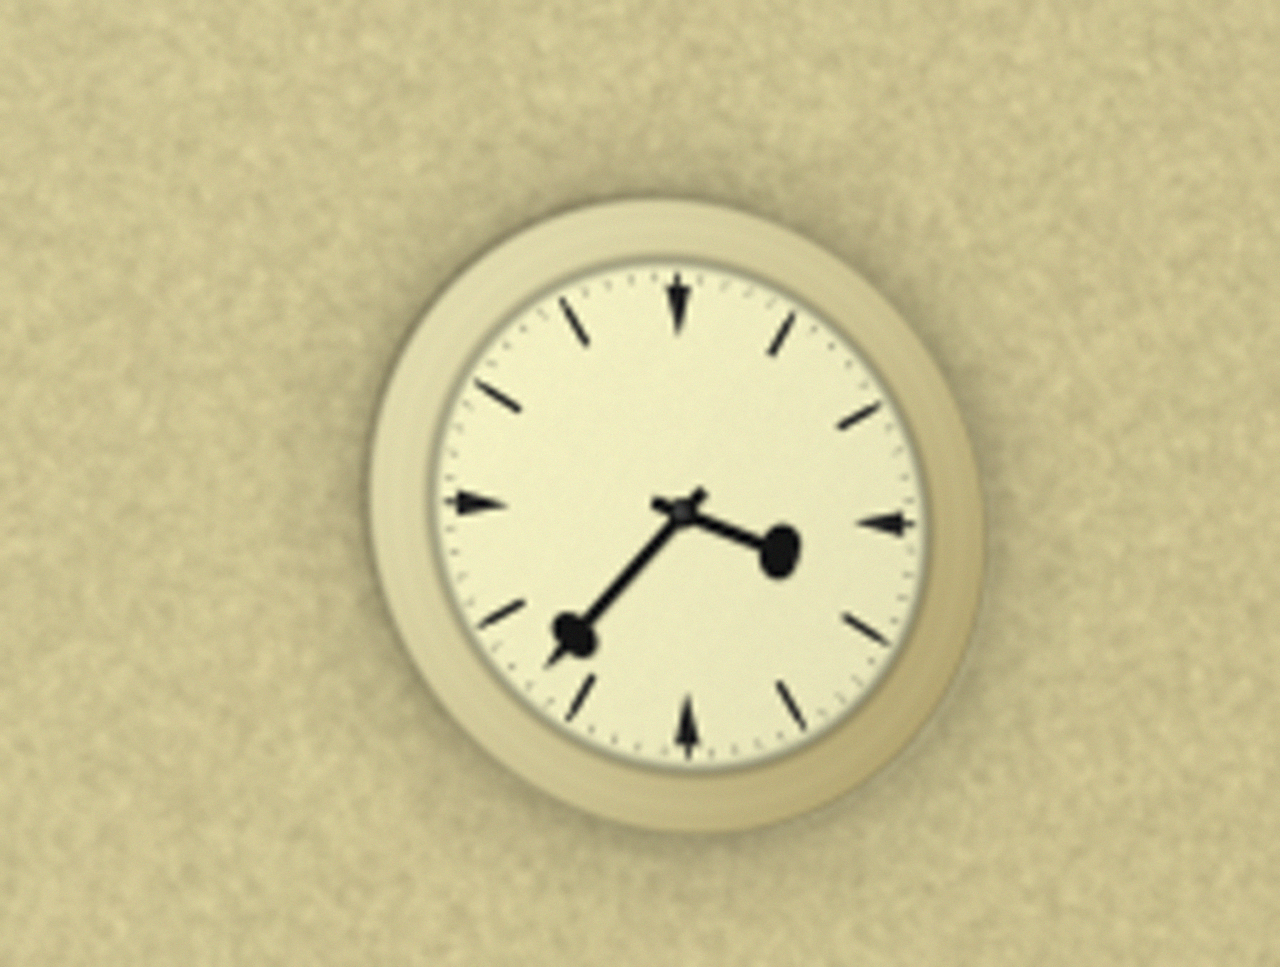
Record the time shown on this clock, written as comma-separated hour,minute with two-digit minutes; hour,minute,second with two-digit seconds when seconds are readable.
3,37
